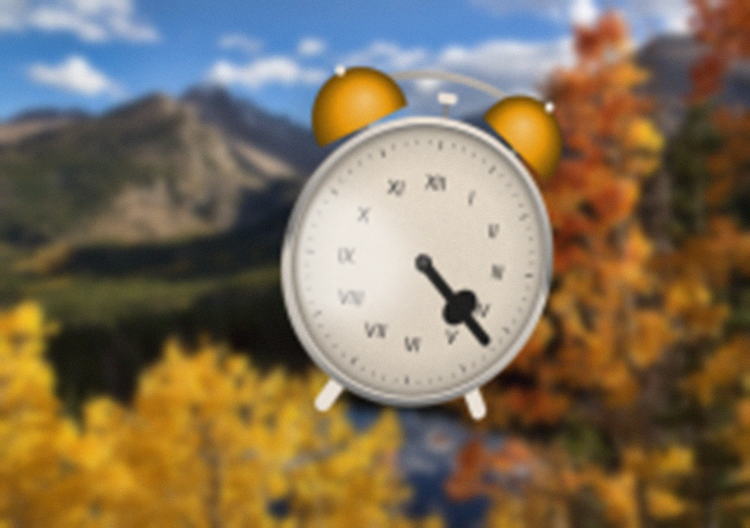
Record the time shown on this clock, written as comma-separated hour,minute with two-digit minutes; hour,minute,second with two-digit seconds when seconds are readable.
4,22
